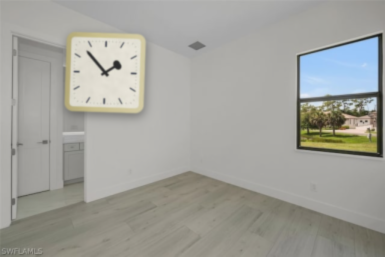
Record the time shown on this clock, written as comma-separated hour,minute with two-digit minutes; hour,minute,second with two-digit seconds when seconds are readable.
1,53
